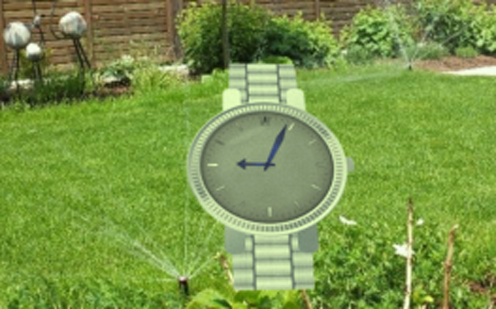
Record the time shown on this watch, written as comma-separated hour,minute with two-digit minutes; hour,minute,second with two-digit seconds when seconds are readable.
9,04
